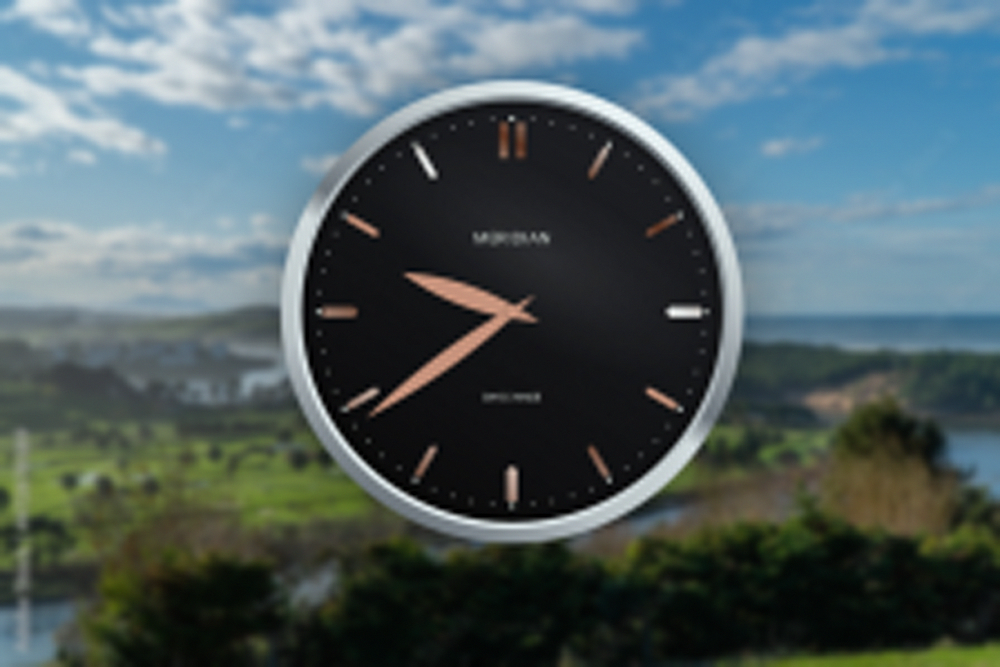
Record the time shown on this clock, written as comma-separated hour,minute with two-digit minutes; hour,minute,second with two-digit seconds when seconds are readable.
9,39
